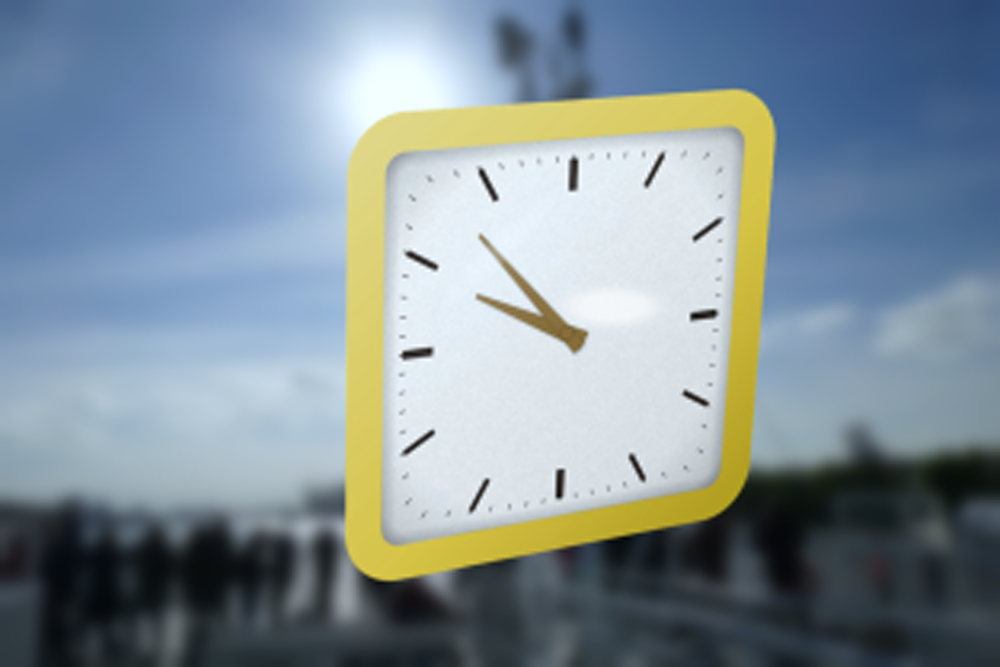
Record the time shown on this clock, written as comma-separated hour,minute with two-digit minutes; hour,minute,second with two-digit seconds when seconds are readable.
9,53
